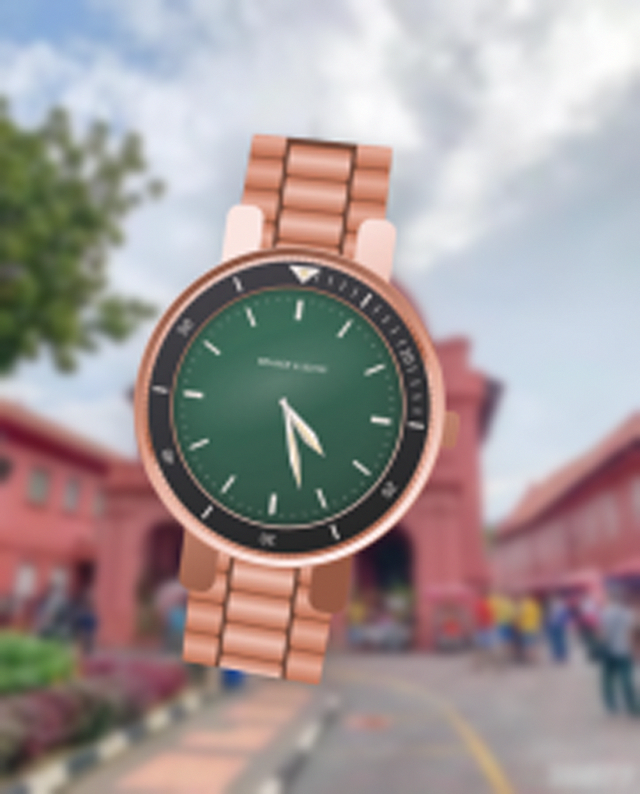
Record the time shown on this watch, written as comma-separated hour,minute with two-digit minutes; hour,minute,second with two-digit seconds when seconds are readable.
4,27
